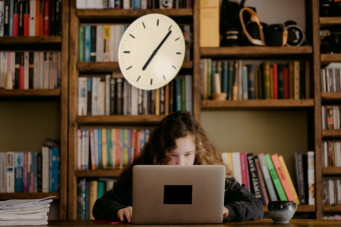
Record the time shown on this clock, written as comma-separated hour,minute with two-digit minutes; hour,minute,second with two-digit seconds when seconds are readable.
7,06
